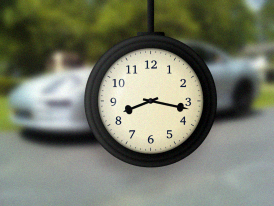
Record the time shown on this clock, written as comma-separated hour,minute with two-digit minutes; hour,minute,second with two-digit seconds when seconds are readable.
8,17
